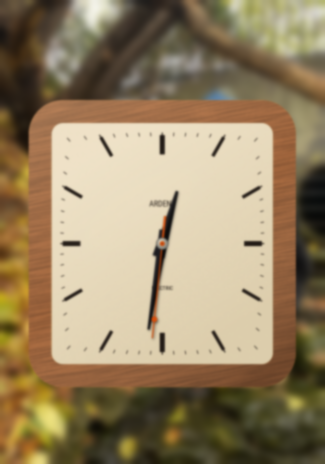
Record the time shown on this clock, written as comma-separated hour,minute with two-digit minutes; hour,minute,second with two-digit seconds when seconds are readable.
12,31,31
